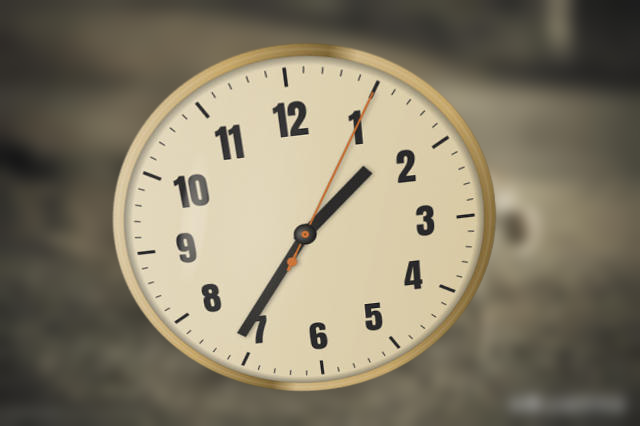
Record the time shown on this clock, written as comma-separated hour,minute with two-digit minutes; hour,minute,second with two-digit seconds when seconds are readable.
1,36,05
